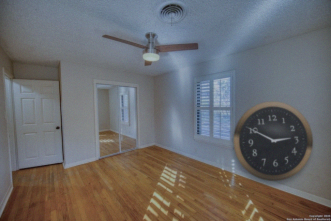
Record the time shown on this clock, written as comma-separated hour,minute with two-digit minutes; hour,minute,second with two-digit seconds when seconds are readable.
2,50
